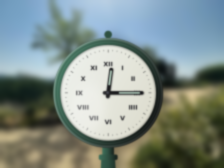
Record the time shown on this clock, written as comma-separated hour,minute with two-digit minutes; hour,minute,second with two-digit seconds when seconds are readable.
12,15
